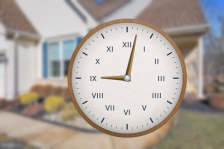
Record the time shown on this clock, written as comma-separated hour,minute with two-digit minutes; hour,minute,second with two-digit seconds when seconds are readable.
9,02
